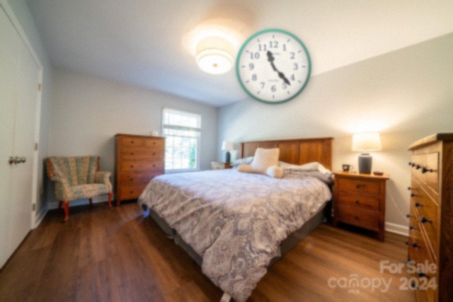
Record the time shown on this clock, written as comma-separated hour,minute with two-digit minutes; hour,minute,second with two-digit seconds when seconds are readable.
11,23
